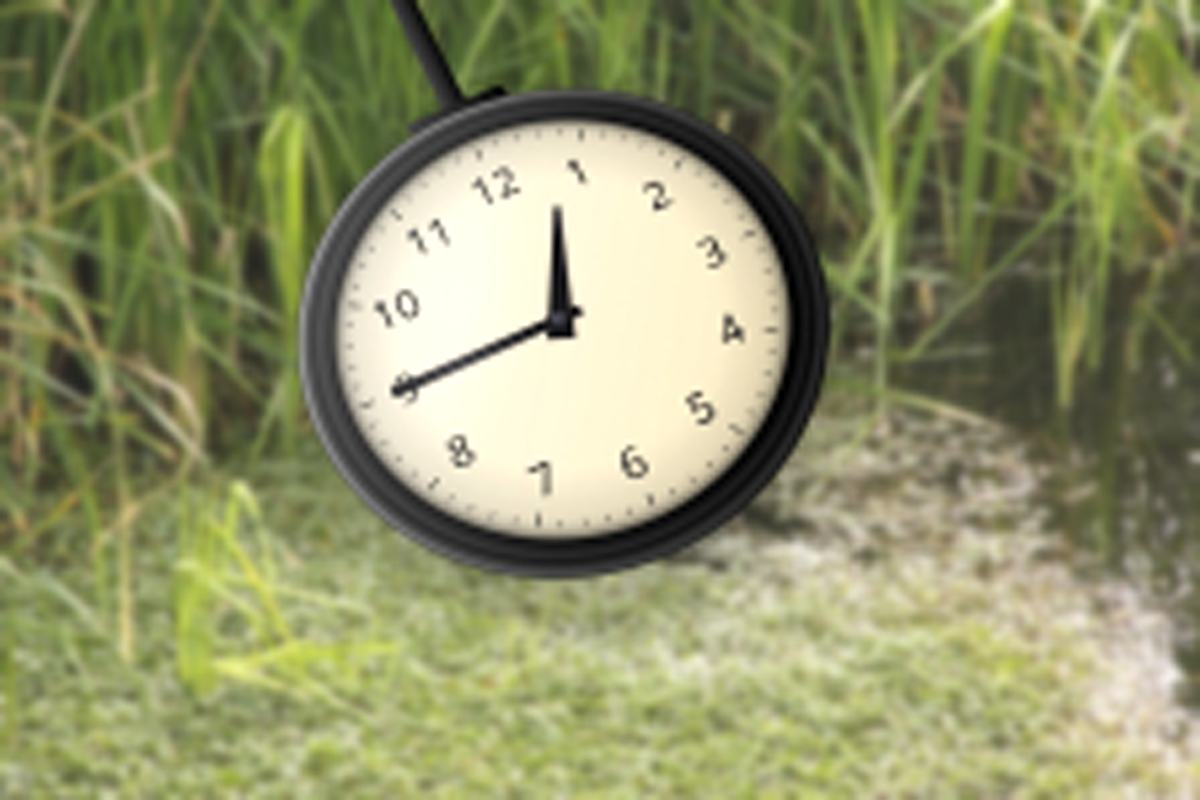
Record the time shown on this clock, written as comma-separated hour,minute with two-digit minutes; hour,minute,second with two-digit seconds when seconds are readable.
12,45
